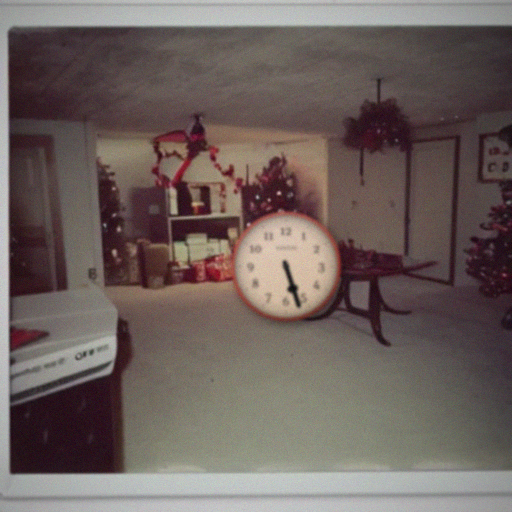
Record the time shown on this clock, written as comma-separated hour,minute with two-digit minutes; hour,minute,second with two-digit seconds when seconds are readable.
5,27
